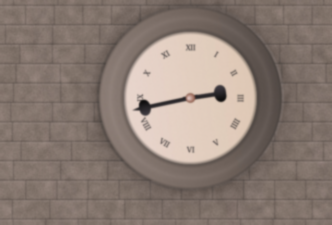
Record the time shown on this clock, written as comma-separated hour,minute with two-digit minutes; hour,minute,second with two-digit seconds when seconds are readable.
2,43
